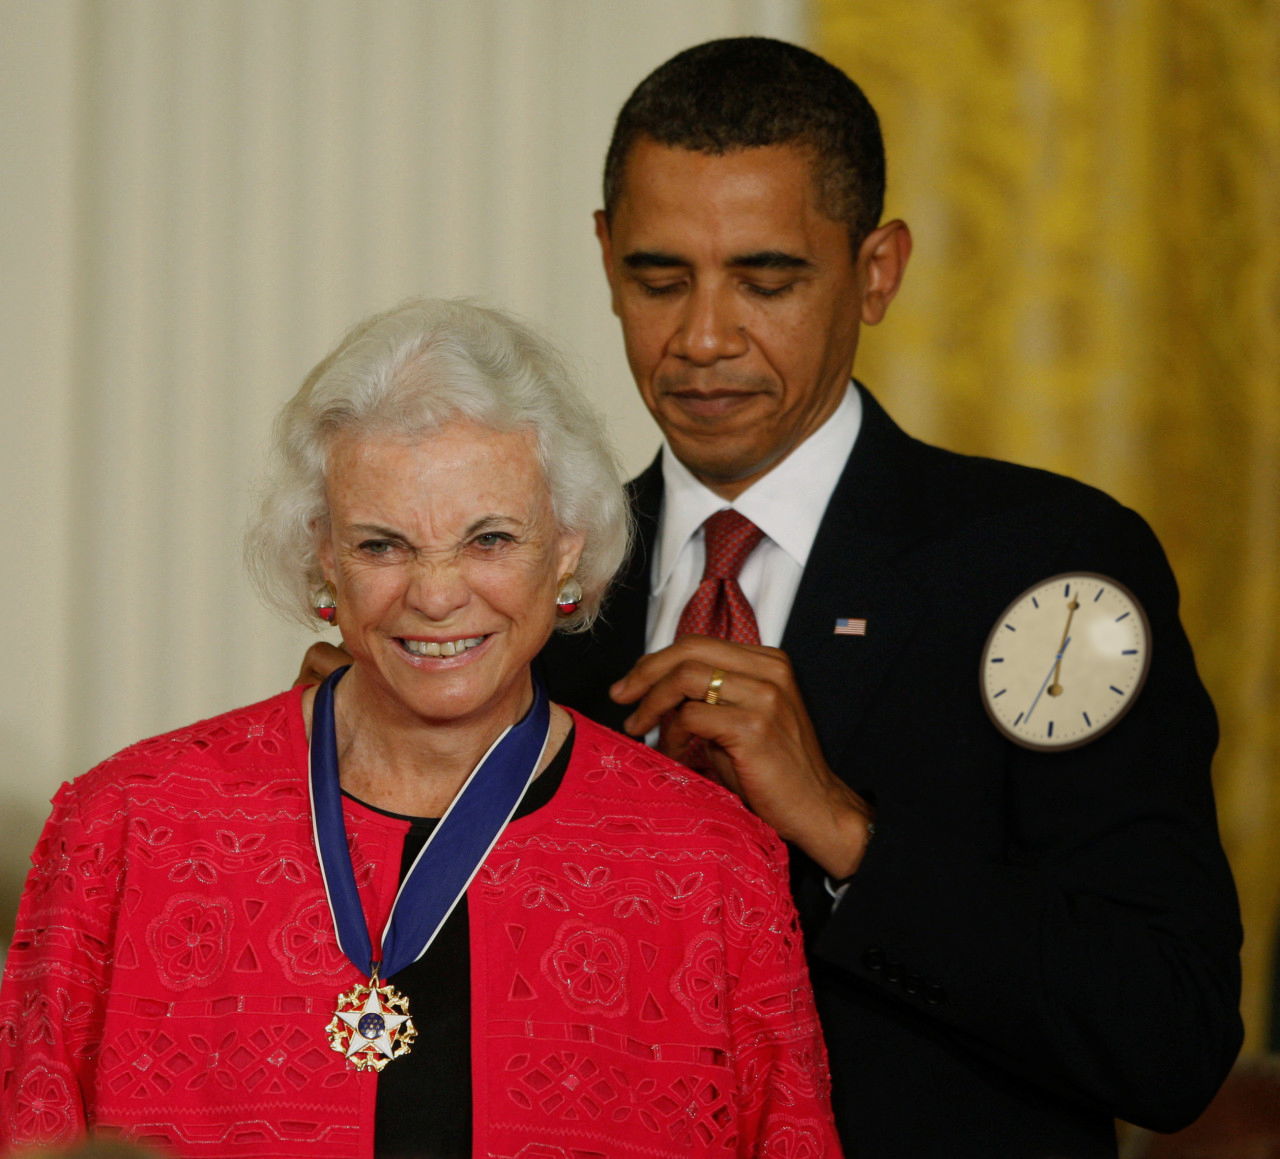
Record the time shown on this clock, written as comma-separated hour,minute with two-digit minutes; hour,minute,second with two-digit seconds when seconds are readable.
6,01,34
